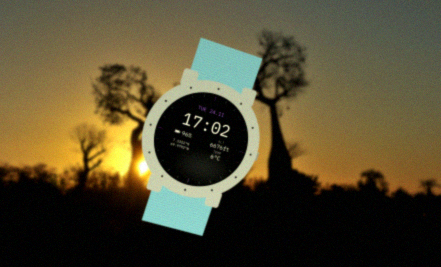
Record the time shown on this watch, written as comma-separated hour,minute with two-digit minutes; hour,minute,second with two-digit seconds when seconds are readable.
17,02
